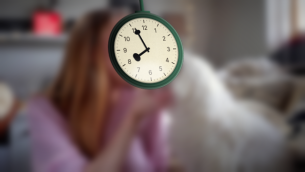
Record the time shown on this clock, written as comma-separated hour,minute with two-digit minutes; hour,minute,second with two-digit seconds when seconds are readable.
7,56
